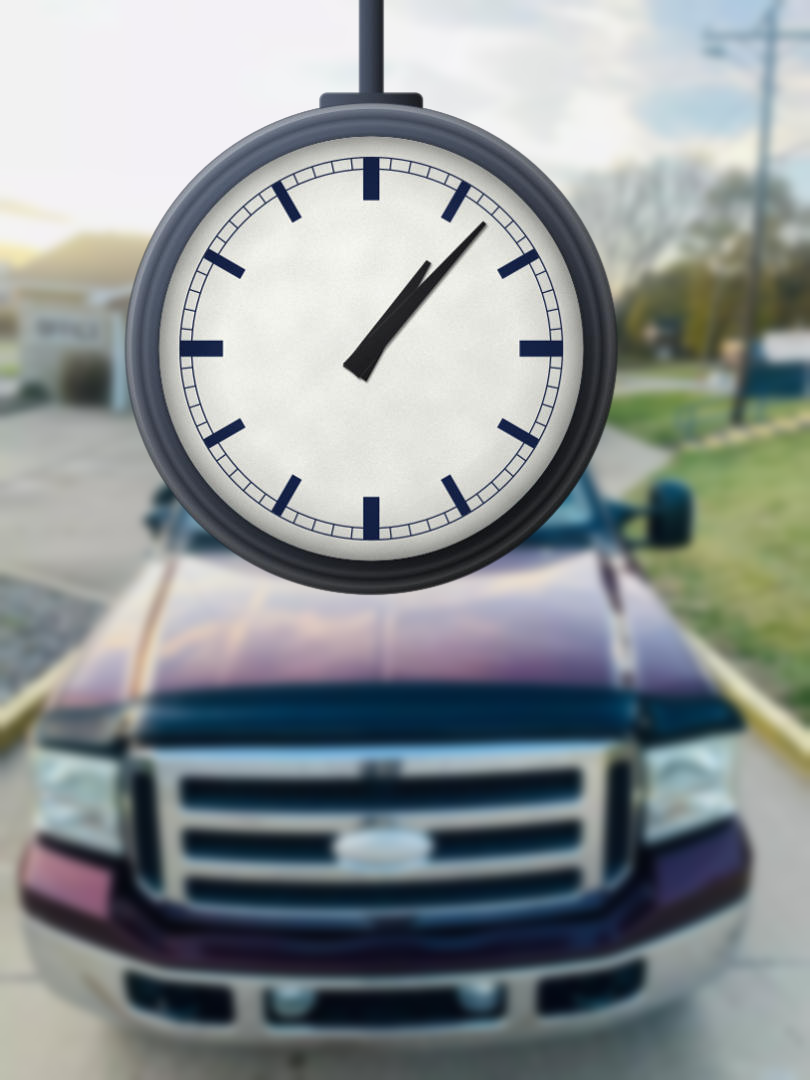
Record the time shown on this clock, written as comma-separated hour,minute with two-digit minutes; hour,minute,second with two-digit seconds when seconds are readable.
1,07
